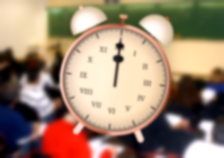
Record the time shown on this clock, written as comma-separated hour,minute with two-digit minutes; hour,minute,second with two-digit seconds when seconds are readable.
12,00
